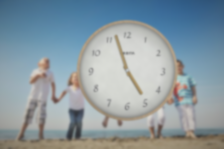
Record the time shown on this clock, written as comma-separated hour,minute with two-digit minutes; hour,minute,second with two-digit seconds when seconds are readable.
4,57
